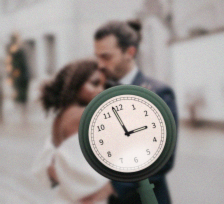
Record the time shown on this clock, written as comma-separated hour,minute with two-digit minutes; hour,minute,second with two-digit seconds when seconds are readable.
2,58
